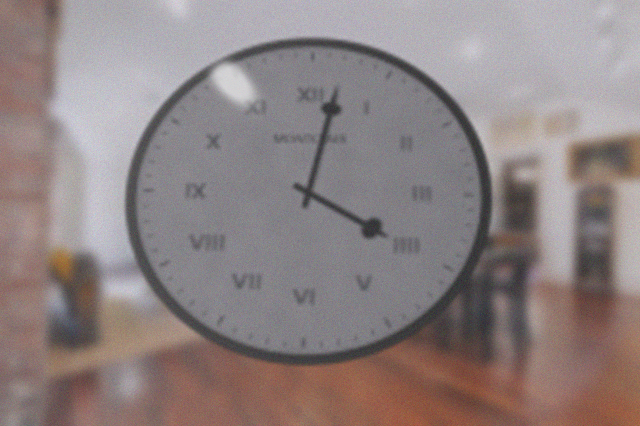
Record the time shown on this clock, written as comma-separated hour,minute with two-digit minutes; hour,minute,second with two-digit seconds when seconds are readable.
4,02
